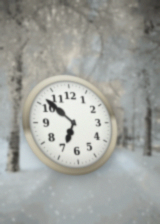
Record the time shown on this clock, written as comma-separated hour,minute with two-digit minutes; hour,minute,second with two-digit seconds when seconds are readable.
6,52
